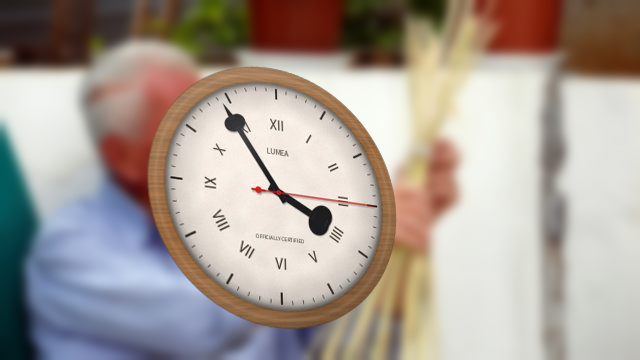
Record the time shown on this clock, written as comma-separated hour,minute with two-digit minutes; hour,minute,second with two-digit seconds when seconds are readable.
3,54,15
